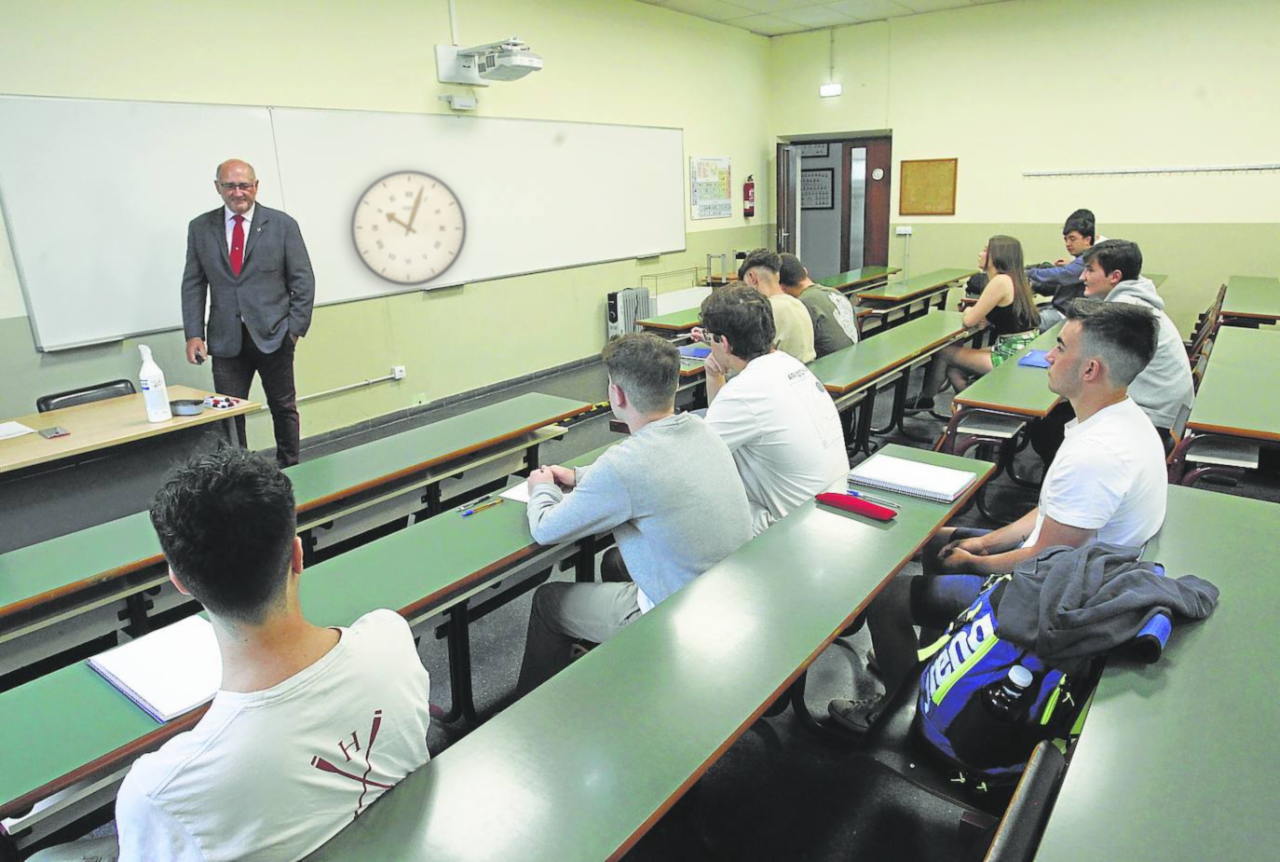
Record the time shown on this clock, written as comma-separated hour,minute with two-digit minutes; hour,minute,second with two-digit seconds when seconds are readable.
10,03
